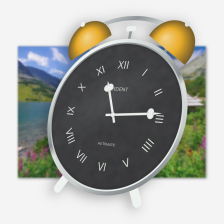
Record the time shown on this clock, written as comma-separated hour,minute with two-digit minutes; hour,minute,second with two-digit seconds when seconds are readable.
11,14
